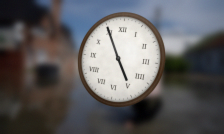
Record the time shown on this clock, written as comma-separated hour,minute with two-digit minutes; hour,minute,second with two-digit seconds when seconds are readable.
4,55
